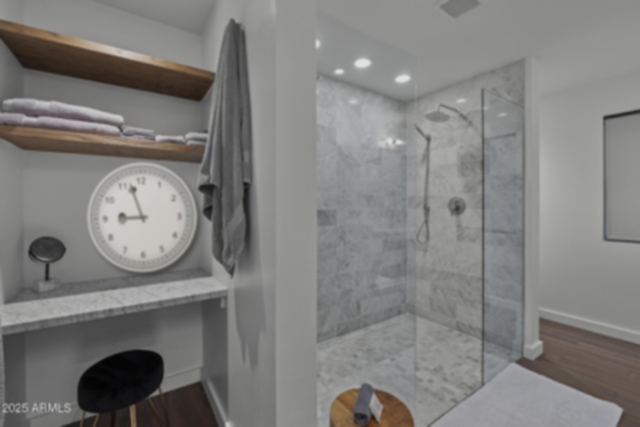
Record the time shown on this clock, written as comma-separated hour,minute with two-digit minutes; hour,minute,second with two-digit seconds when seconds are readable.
8,57
